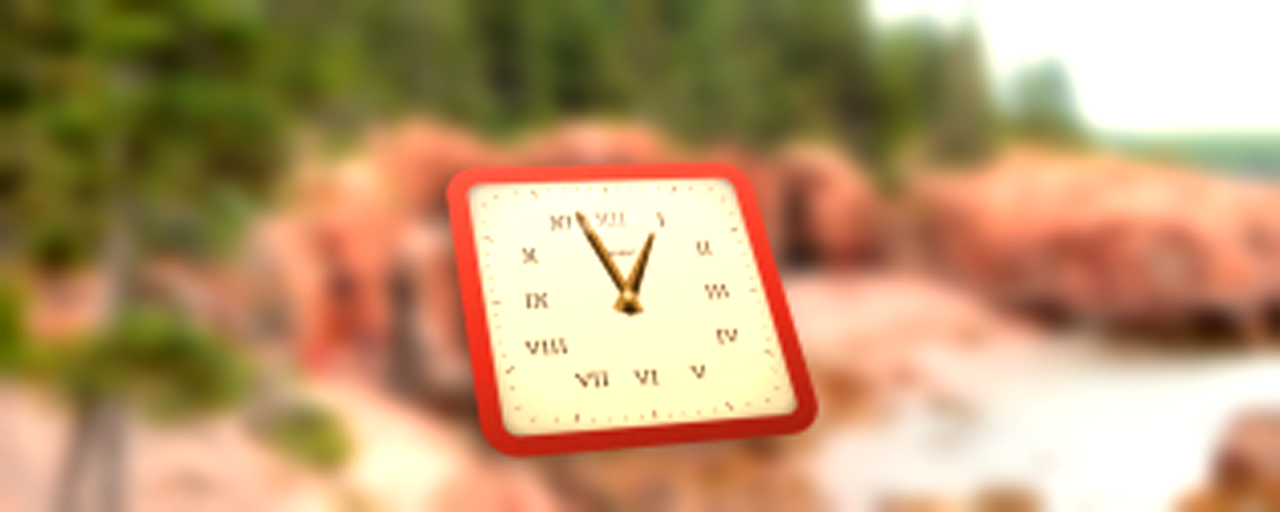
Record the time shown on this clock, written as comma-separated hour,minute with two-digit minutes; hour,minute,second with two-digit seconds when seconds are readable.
12,57
